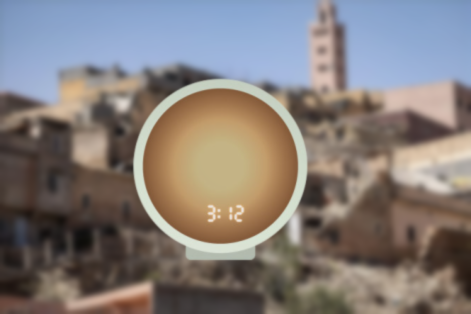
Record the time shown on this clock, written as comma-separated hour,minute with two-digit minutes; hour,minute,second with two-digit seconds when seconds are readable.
3,12
